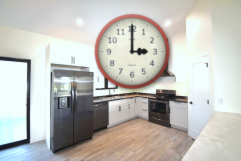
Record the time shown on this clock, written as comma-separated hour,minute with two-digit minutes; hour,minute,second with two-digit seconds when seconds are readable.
3,00
